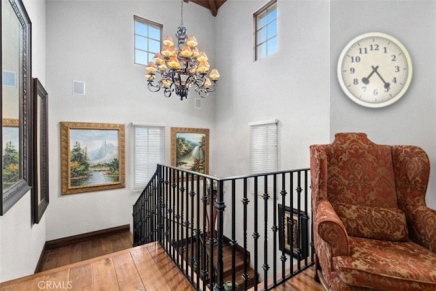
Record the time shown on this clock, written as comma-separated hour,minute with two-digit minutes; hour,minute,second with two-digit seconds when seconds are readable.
7,24
